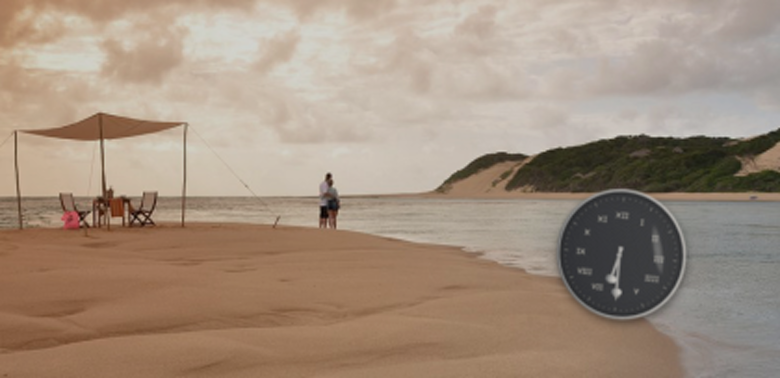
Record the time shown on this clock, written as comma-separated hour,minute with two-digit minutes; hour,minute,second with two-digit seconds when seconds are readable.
6,30
